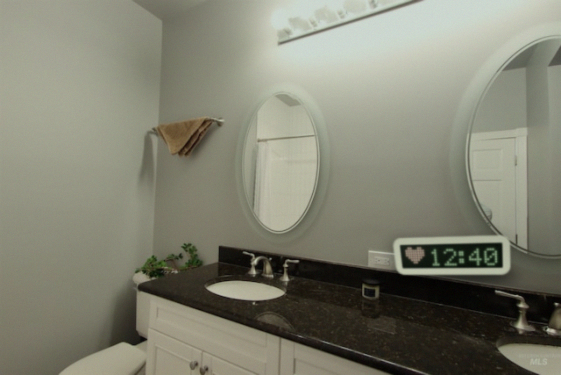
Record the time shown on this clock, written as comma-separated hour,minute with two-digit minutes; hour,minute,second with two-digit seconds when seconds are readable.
12,40
